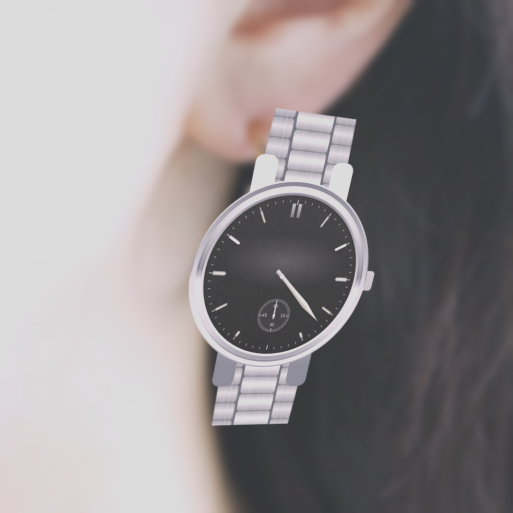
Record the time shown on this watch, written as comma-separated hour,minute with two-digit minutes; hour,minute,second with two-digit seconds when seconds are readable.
4,22
